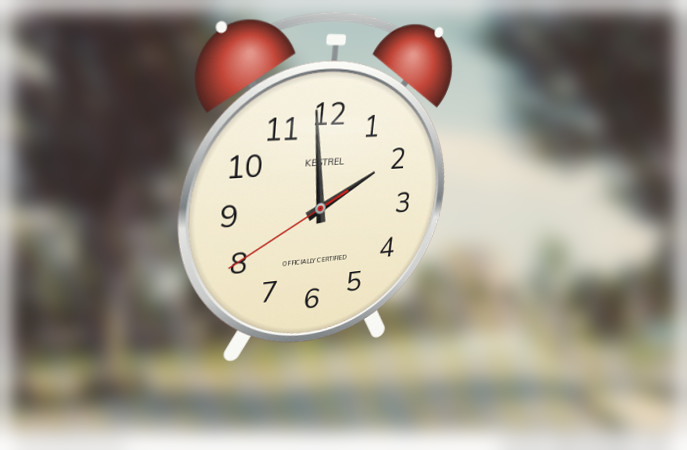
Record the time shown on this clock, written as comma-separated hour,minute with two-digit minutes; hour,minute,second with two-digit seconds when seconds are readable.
1,58,40
